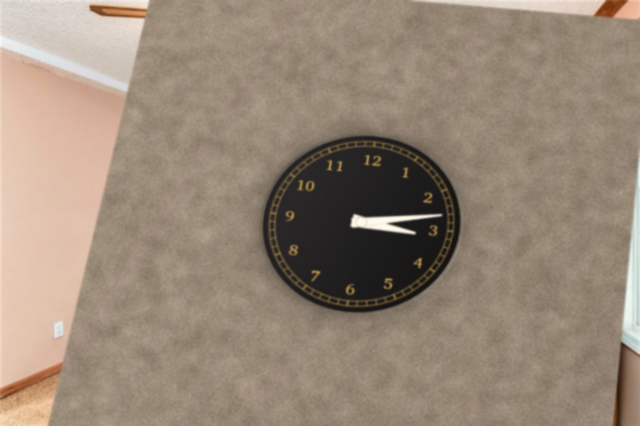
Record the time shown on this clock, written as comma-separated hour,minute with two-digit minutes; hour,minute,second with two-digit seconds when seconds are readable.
3,13
